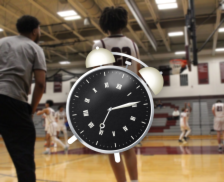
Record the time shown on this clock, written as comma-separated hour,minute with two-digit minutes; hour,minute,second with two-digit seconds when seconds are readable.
6,09
